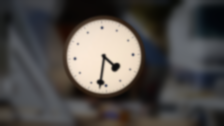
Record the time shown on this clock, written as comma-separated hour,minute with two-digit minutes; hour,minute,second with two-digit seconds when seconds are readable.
4,32
